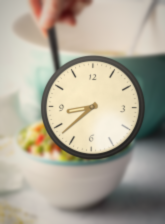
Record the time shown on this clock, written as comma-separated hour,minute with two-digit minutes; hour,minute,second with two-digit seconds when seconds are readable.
8,38
